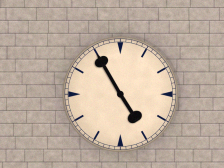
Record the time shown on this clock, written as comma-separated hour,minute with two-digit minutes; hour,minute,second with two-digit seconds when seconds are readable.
4,55
